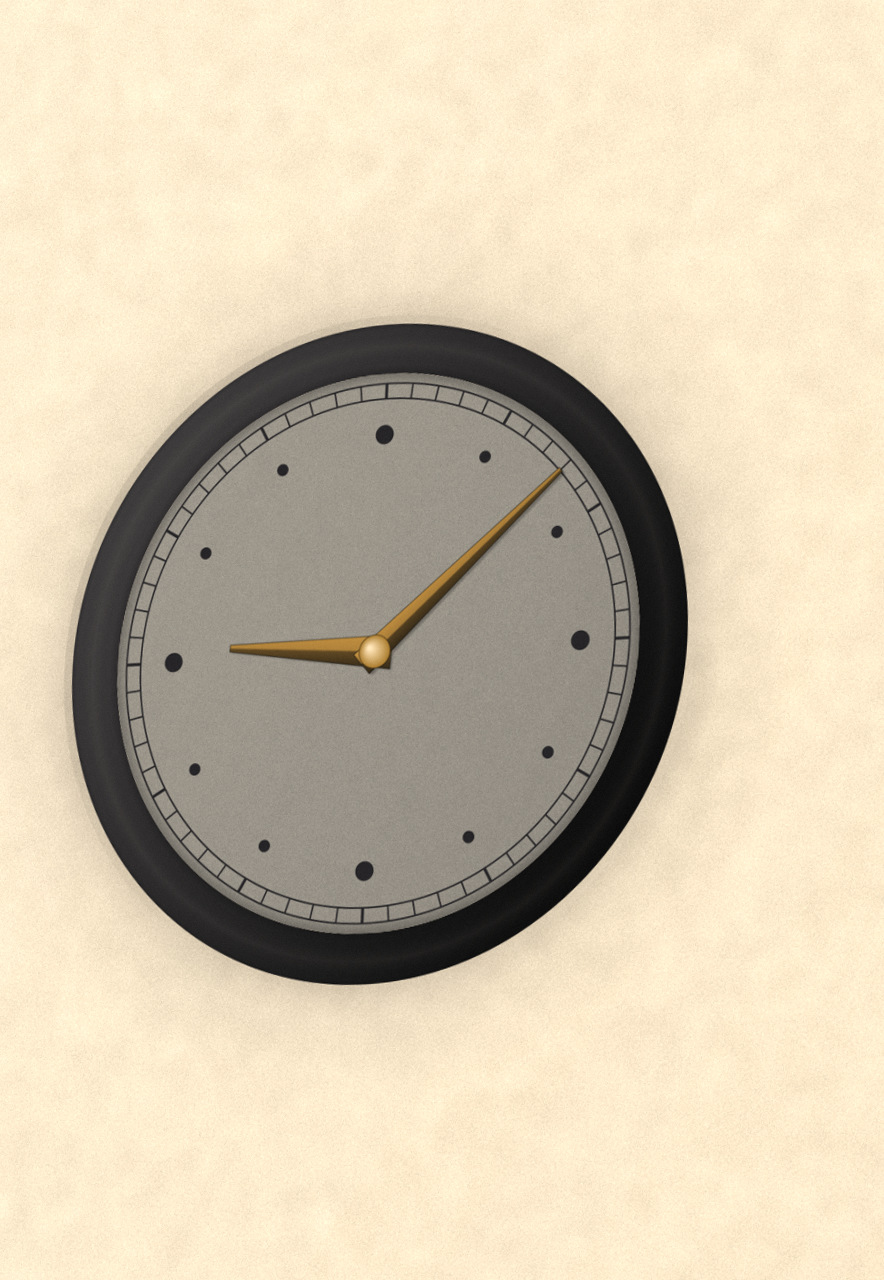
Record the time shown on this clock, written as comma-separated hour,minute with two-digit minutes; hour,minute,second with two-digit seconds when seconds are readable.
9,08
